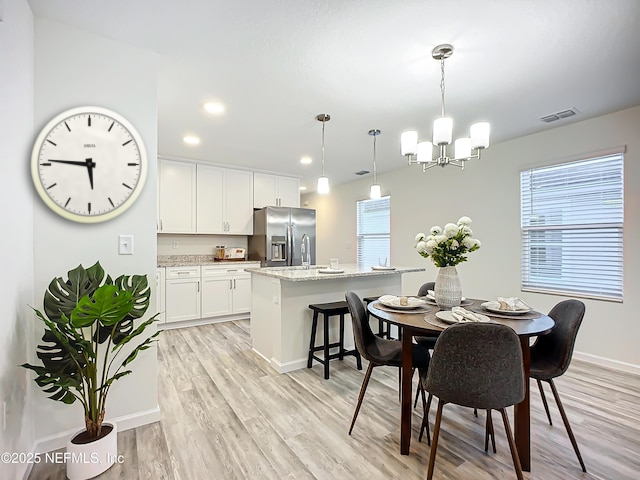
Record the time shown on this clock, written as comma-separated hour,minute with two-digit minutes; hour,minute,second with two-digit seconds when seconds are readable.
5,46
